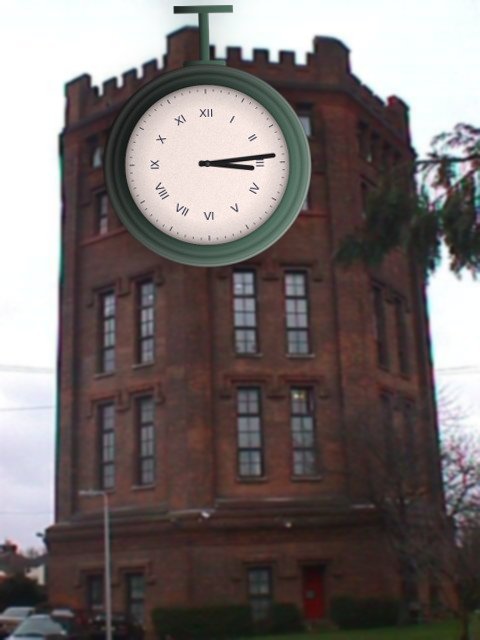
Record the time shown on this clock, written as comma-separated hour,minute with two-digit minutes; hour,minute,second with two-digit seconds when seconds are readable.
3,14
